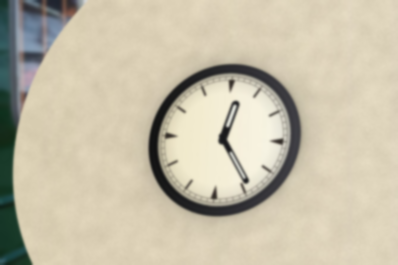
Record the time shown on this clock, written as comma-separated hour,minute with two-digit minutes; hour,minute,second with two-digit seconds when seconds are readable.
12,24
